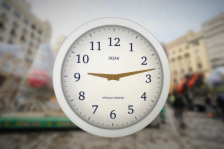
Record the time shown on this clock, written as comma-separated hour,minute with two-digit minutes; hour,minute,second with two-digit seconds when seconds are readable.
9,13
